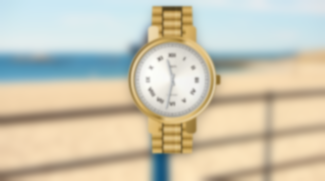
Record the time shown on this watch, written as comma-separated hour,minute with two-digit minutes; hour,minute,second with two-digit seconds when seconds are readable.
11,32
